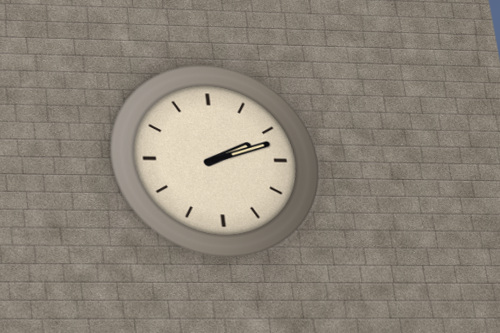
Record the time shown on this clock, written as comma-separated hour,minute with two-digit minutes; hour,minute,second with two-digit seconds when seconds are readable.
2,12
